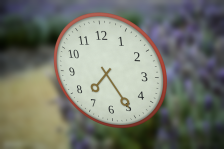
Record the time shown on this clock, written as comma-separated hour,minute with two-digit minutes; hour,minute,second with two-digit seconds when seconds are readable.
7,25
